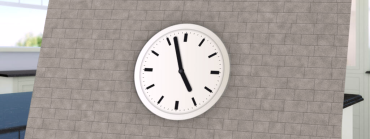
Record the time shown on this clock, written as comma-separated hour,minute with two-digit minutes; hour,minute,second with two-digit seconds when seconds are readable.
4,57
